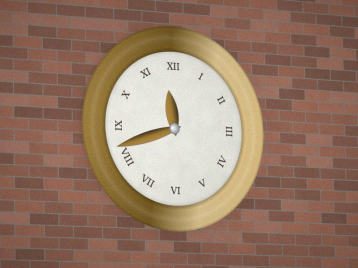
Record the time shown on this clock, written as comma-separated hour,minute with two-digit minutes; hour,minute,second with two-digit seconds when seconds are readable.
11,42
